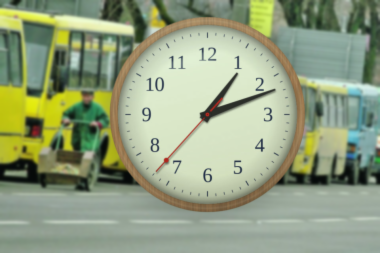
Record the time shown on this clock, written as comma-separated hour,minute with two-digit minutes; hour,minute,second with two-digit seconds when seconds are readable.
1,11,37
